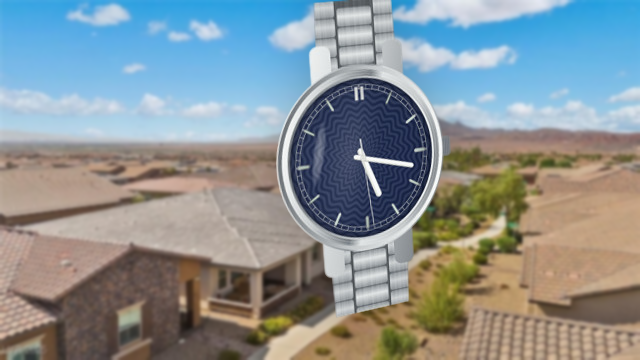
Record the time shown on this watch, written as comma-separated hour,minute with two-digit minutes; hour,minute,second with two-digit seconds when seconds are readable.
5,17,29
